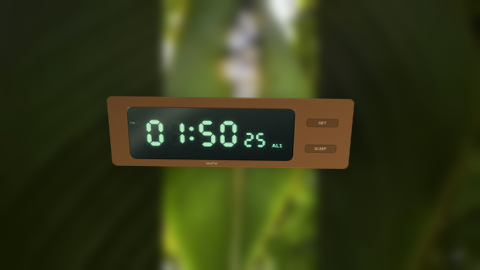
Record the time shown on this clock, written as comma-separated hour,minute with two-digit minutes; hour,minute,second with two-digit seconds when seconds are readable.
1,50,25
